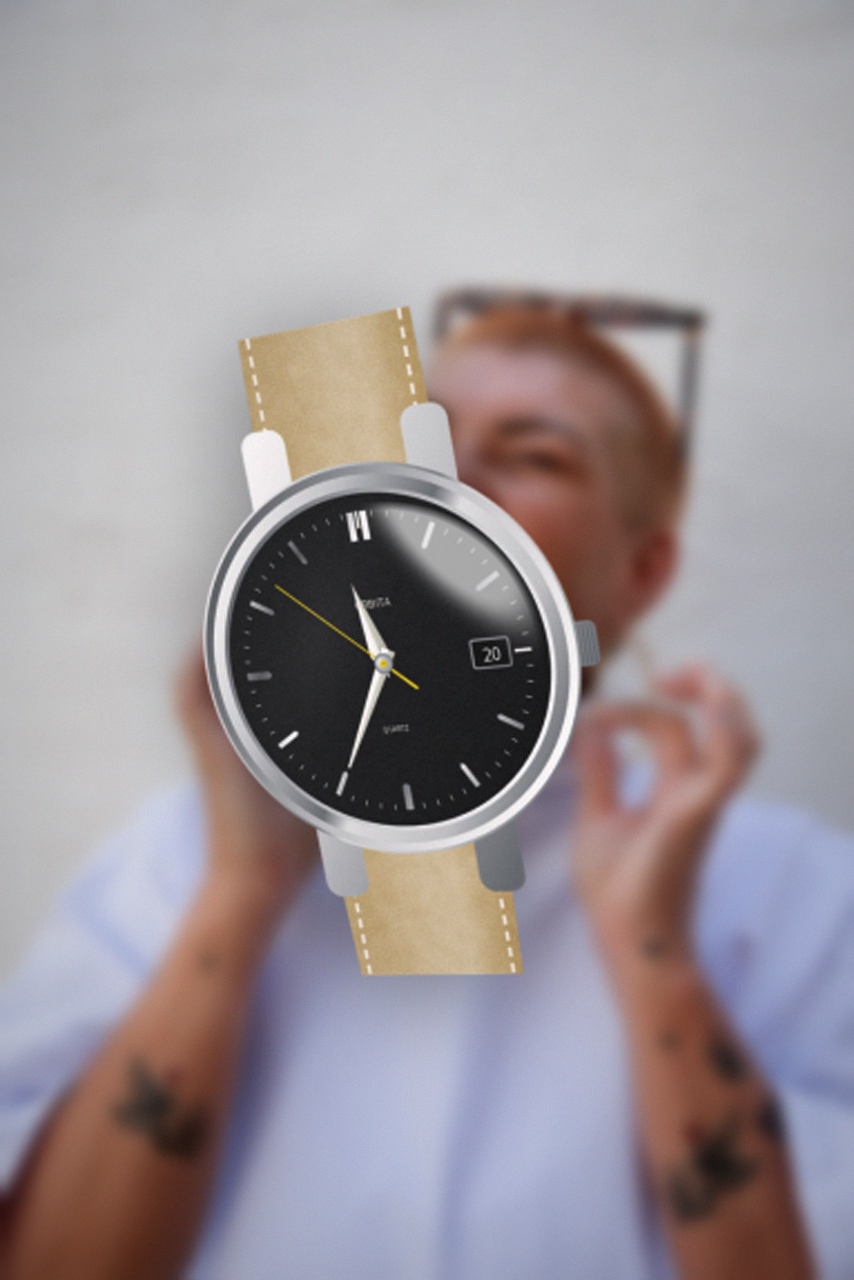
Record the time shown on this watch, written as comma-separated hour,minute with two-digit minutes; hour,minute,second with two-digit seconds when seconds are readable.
11,34,52
